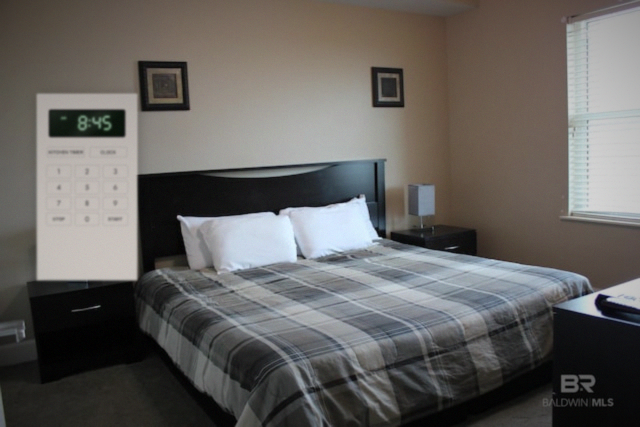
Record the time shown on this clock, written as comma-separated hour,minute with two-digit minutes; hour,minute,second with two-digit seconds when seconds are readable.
8,45
